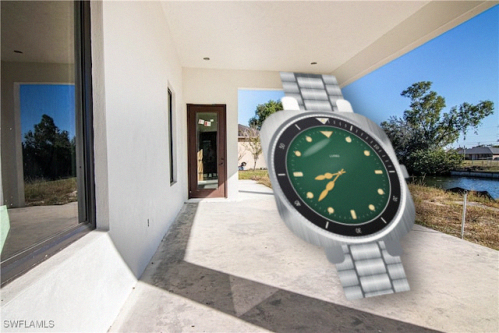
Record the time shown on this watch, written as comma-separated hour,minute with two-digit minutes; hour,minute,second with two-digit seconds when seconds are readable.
8,38
